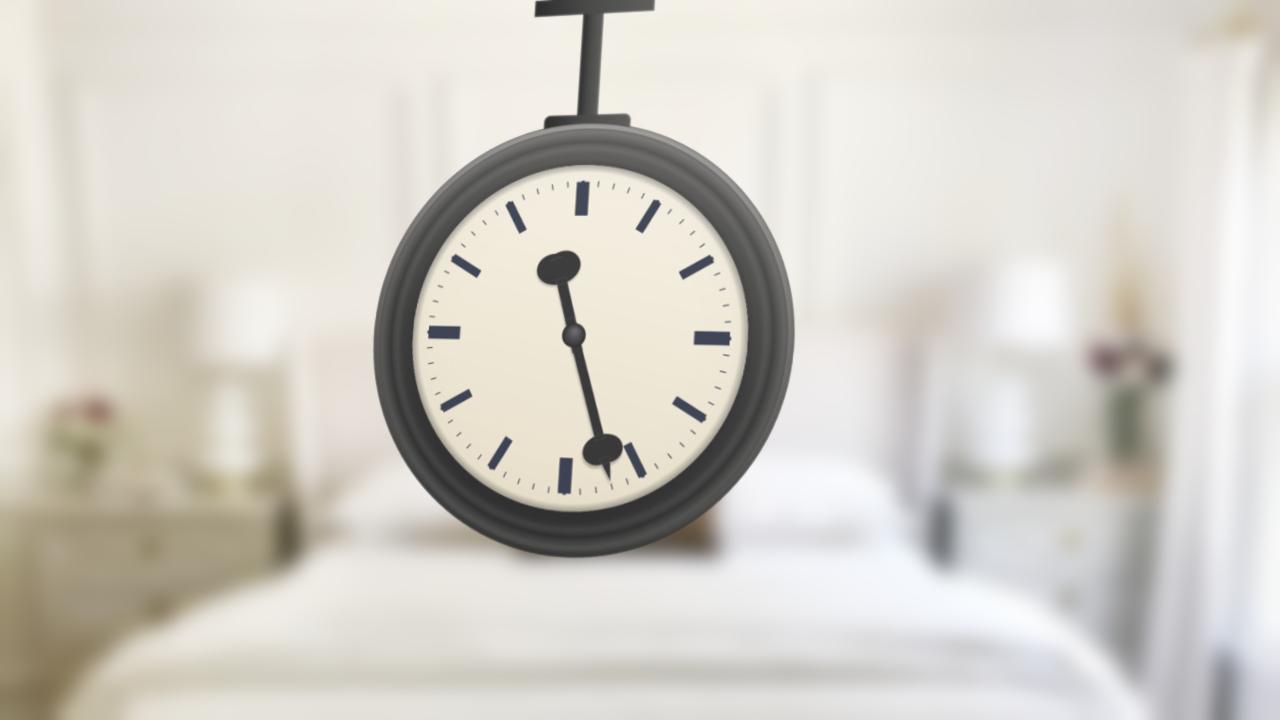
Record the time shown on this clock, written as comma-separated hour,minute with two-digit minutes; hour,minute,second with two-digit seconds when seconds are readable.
11,27
